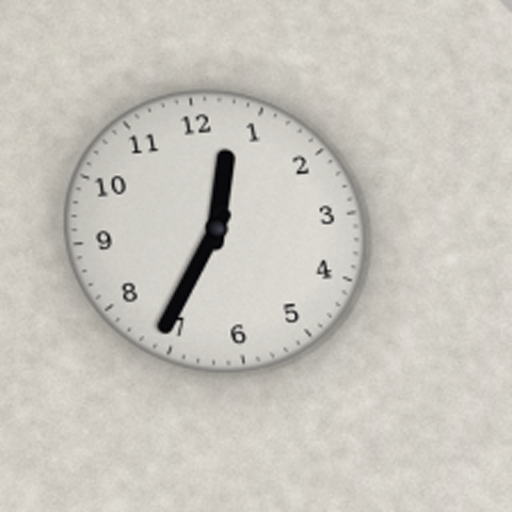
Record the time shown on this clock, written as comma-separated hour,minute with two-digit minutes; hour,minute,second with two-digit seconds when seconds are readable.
12,36
